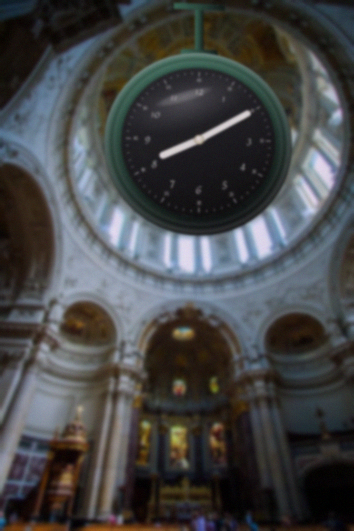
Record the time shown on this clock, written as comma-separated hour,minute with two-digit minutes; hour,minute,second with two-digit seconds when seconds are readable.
8,10
